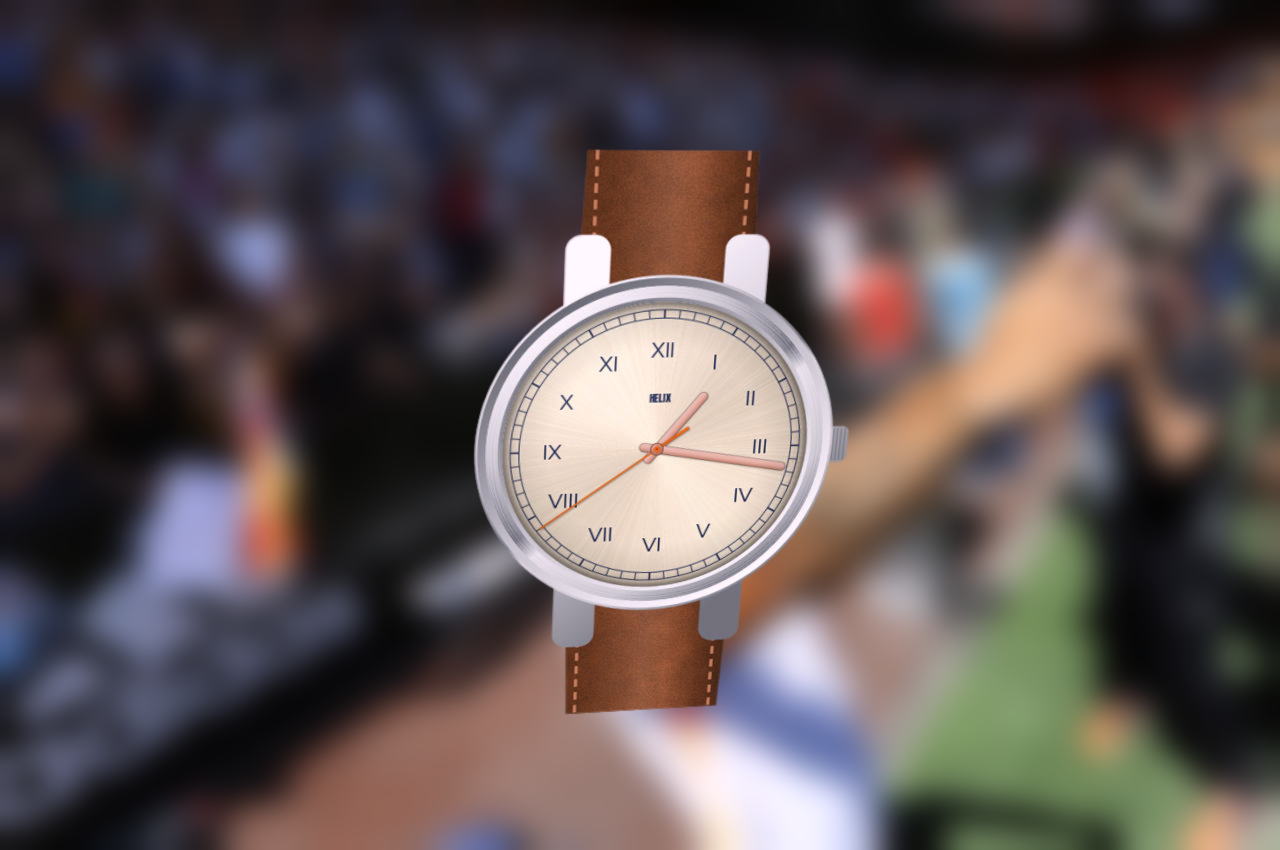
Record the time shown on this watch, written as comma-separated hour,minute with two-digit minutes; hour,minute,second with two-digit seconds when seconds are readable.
1,16,39
